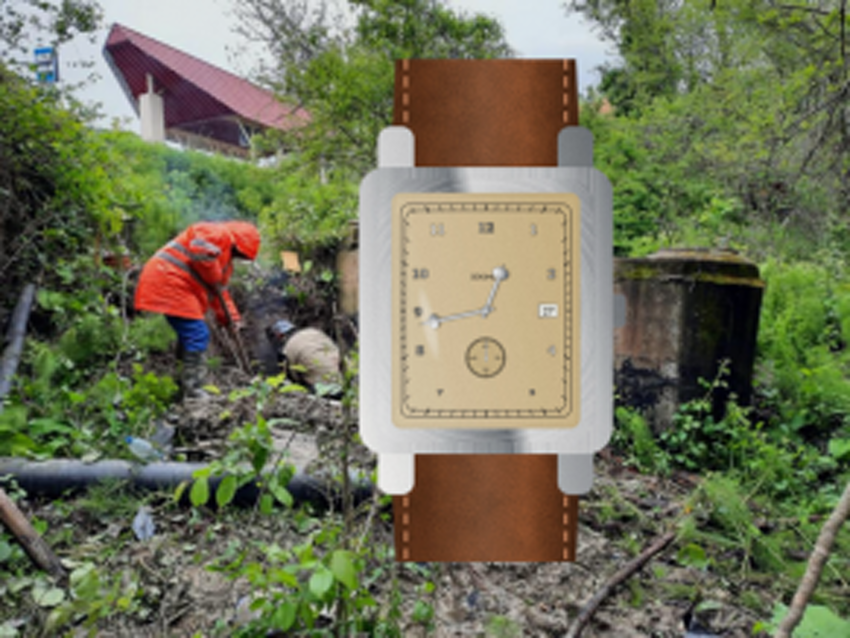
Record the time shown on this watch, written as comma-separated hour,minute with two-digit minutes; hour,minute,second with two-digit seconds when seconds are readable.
12,43
